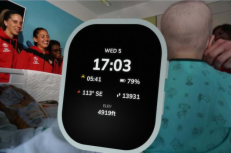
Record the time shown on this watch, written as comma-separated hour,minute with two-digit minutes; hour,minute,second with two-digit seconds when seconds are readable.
17,03
